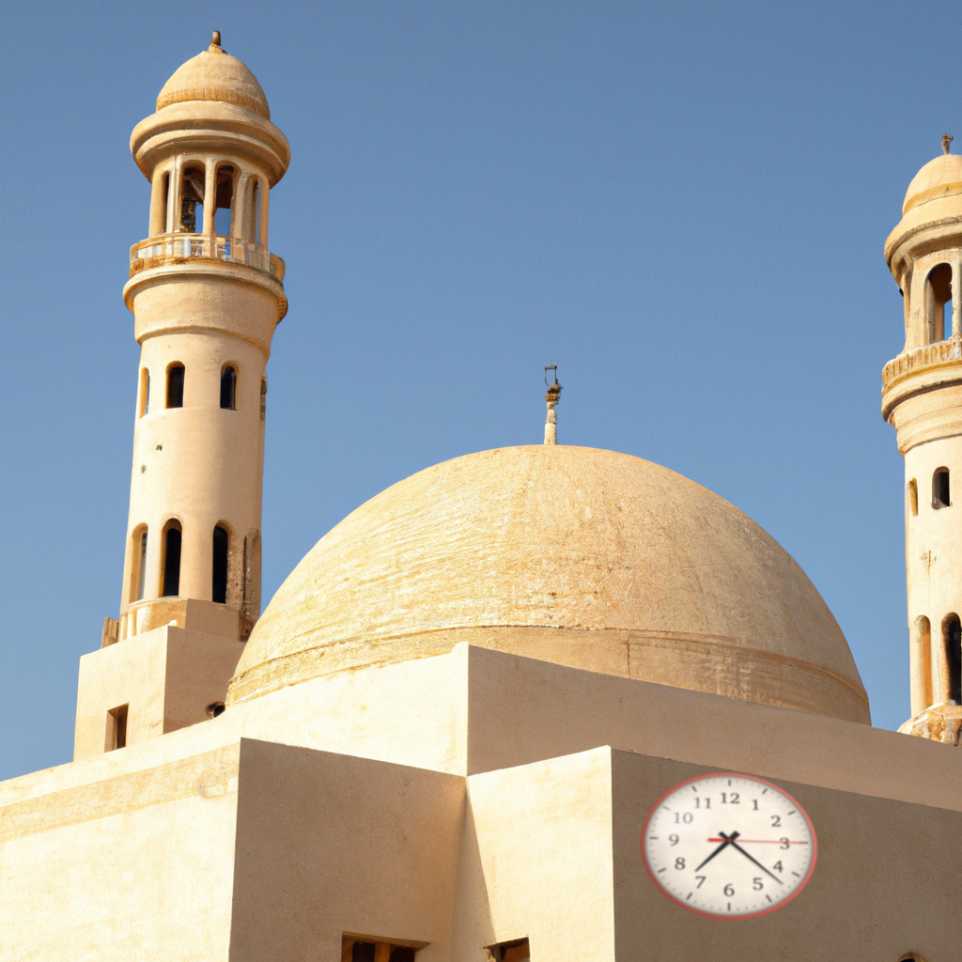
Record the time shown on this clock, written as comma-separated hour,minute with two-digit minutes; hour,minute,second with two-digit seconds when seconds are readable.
7,22,15
